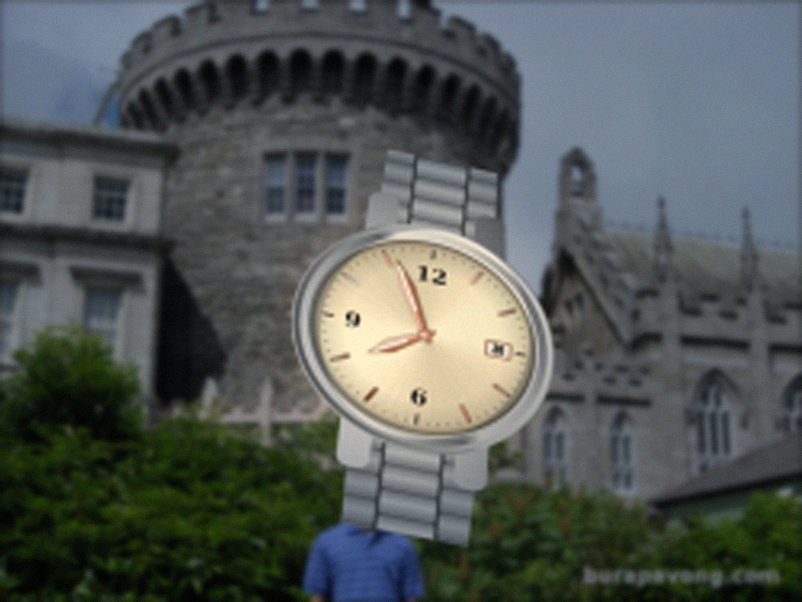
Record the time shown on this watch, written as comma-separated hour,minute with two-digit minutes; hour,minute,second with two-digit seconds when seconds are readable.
7,56
